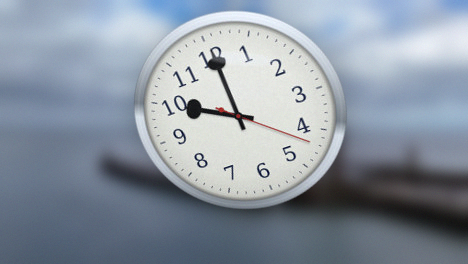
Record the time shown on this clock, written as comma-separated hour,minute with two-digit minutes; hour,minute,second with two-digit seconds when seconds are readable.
10,00,22
